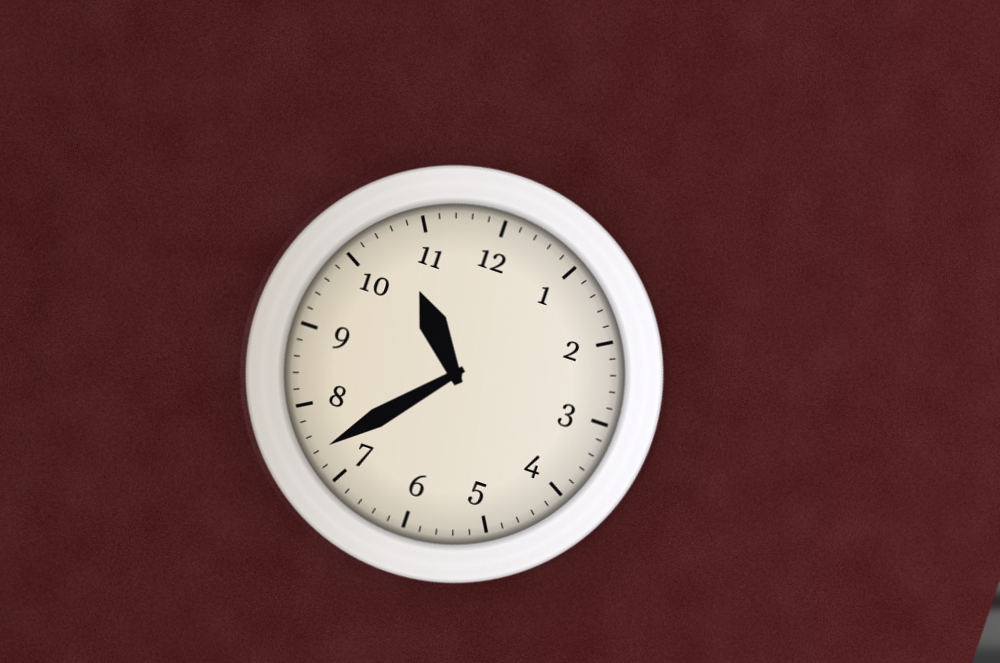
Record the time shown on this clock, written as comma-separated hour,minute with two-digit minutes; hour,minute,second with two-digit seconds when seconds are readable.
10,37
